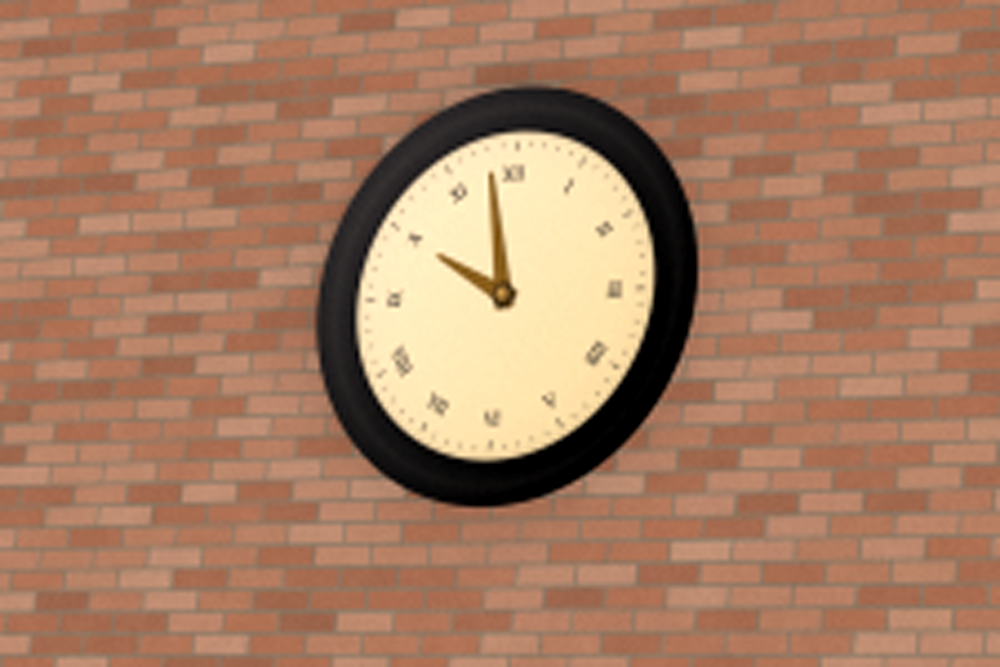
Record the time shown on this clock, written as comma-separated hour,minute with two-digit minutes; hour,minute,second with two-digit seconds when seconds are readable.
9,58
